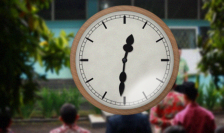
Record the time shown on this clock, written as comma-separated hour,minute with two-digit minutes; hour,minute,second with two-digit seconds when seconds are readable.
12,31
